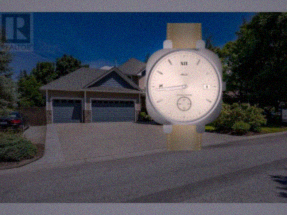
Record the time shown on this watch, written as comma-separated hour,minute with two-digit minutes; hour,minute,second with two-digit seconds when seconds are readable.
8,44
